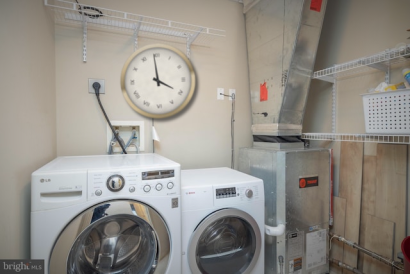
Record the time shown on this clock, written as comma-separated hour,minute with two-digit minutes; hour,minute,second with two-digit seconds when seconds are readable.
3,59
